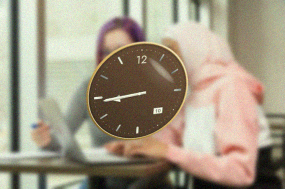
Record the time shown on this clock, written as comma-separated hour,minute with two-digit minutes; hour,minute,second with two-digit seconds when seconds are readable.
8,44
